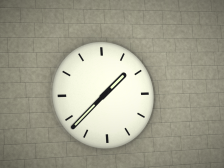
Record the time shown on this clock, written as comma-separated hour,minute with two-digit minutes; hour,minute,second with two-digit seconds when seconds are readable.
1,38
